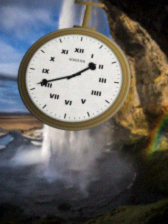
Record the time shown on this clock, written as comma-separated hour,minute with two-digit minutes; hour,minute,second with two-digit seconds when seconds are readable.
1,41
